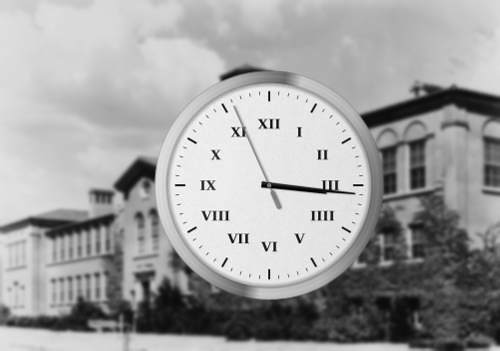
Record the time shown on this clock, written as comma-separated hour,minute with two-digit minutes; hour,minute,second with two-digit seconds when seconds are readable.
3,15,56
